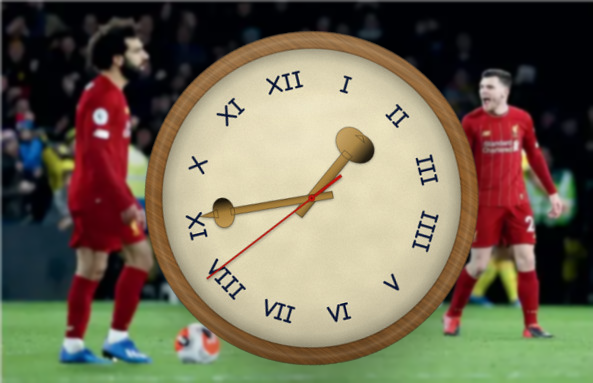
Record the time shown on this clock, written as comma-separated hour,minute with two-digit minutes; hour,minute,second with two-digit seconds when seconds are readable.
1,45,41
